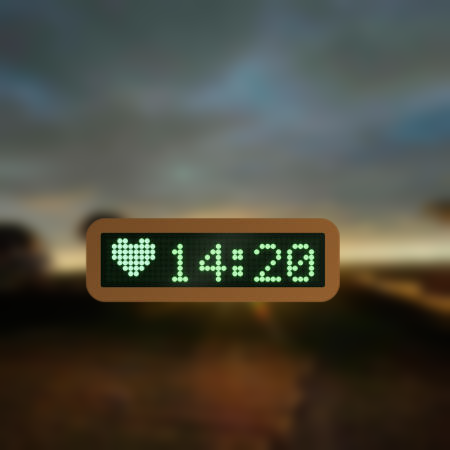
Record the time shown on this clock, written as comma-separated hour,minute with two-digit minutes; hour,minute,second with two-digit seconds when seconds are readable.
14,20
